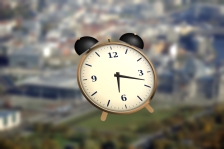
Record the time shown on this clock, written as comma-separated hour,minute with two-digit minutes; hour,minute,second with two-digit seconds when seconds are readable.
6,18
